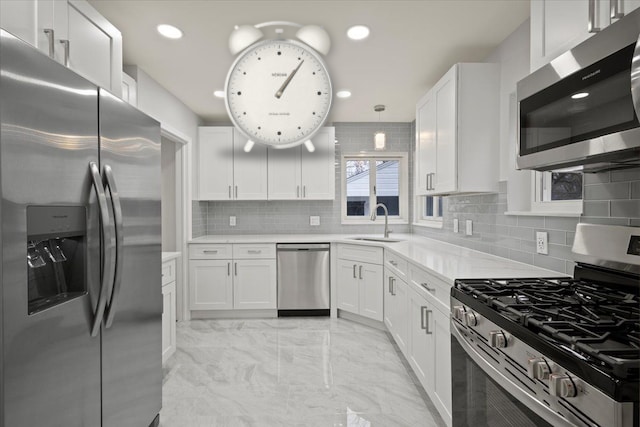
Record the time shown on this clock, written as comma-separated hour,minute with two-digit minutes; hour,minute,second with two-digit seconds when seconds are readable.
1,06
